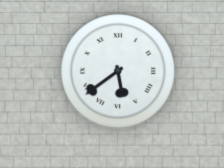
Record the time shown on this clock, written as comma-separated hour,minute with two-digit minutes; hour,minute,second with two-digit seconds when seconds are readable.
5,39
